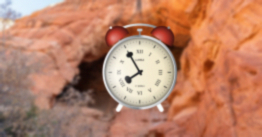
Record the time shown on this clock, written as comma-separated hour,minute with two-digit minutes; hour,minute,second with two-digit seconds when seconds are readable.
7,55
